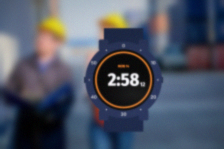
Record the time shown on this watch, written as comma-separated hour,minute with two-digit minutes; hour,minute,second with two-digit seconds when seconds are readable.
2,58
